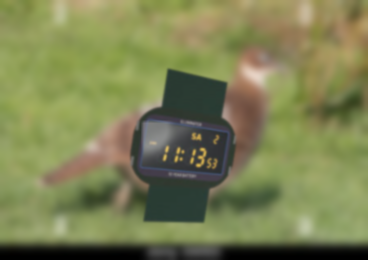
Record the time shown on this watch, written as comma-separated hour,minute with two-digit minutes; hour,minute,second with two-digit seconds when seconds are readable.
11,13
